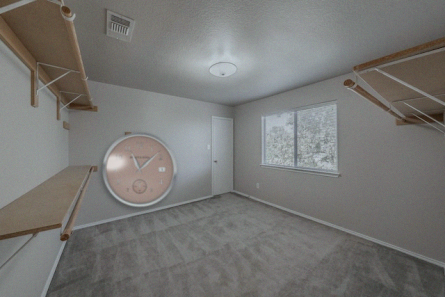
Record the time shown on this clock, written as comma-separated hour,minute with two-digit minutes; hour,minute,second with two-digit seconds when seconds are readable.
11,08
